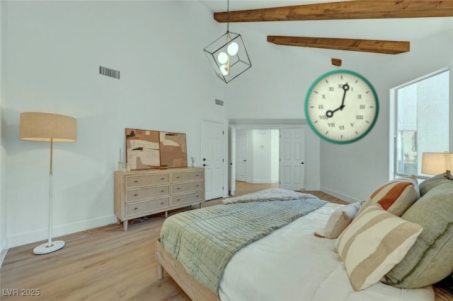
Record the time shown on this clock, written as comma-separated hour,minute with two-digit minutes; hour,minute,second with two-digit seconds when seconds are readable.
8,02
